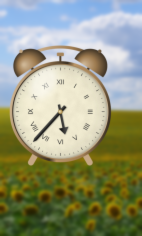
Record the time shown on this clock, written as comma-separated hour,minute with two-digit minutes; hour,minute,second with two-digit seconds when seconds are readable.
5,37
